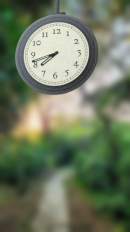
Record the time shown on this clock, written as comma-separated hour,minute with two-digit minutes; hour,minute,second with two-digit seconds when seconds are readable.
7,42
